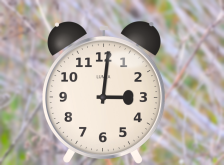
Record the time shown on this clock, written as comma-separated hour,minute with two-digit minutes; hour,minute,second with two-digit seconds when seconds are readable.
3,01
